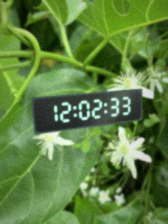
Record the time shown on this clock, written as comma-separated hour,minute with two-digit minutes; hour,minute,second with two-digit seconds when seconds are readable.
12,02,33
